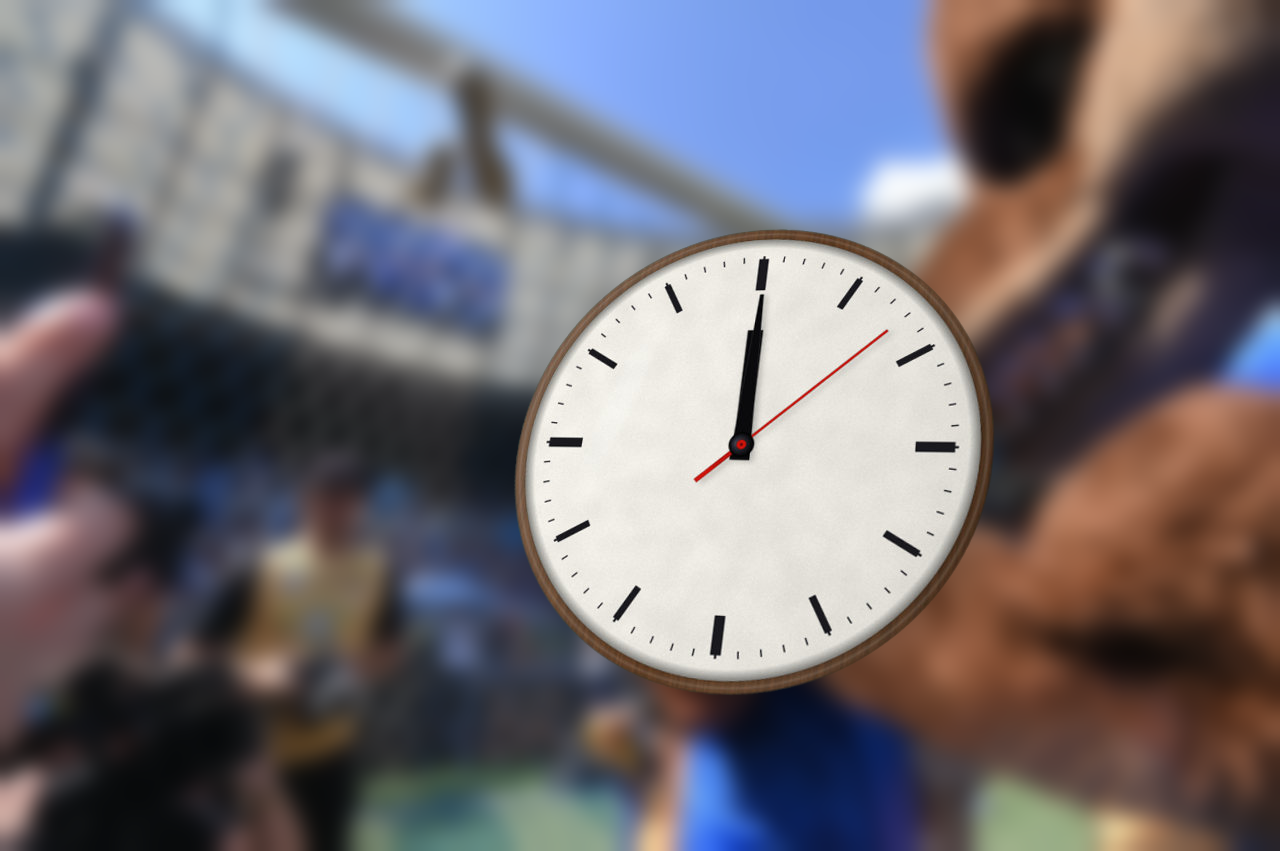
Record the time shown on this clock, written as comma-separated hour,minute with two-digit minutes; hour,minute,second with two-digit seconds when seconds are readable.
12,00,08
